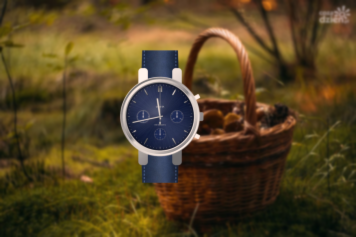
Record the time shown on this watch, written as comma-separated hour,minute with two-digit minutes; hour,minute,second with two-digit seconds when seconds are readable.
11,43
